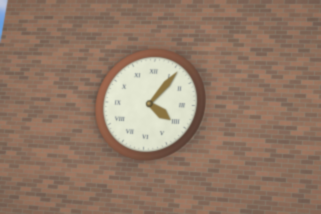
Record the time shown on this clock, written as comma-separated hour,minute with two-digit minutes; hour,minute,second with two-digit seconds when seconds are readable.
4,06
